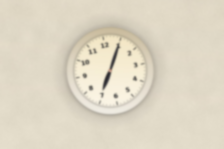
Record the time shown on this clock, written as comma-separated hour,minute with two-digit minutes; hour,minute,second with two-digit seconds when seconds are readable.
7,05
